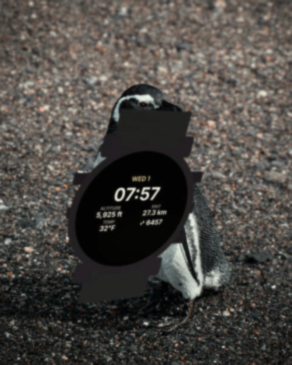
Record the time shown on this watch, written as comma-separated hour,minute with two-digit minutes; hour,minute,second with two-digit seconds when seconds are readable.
7,57
